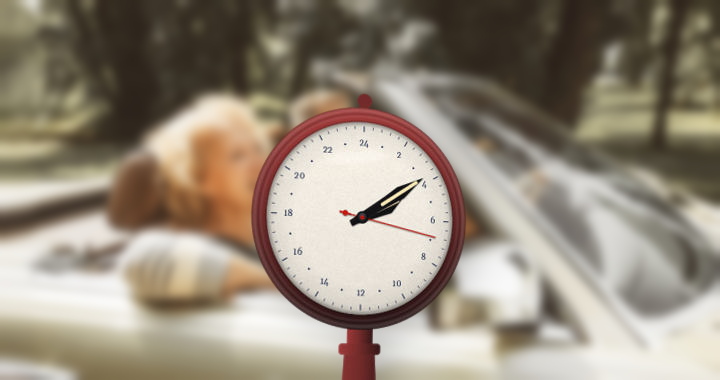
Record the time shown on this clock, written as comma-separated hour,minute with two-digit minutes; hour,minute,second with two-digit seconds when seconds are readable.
4,09,17
